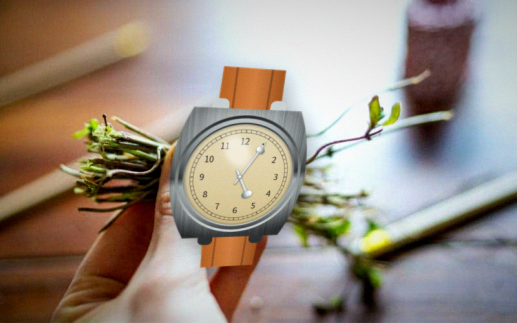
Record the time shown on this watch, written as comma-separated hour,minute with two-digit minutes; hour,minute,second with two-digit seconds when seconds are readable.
5,05
